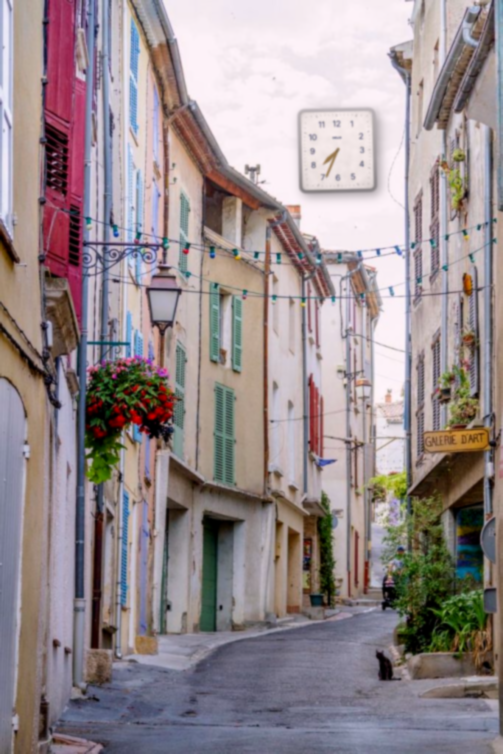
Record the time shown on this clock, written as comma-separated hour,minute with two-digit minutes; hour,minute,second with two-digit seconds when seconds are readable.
7,34
